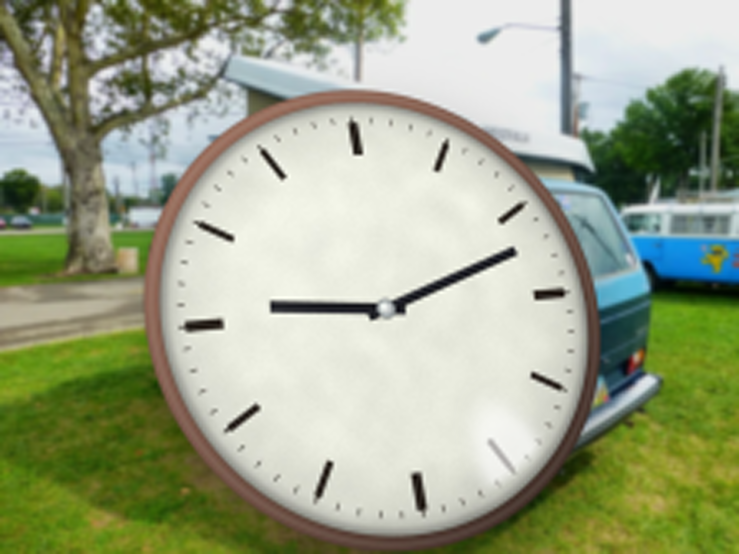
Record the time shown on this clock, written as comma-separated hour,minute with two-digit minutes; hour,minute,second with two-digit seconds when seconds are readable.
9,12
